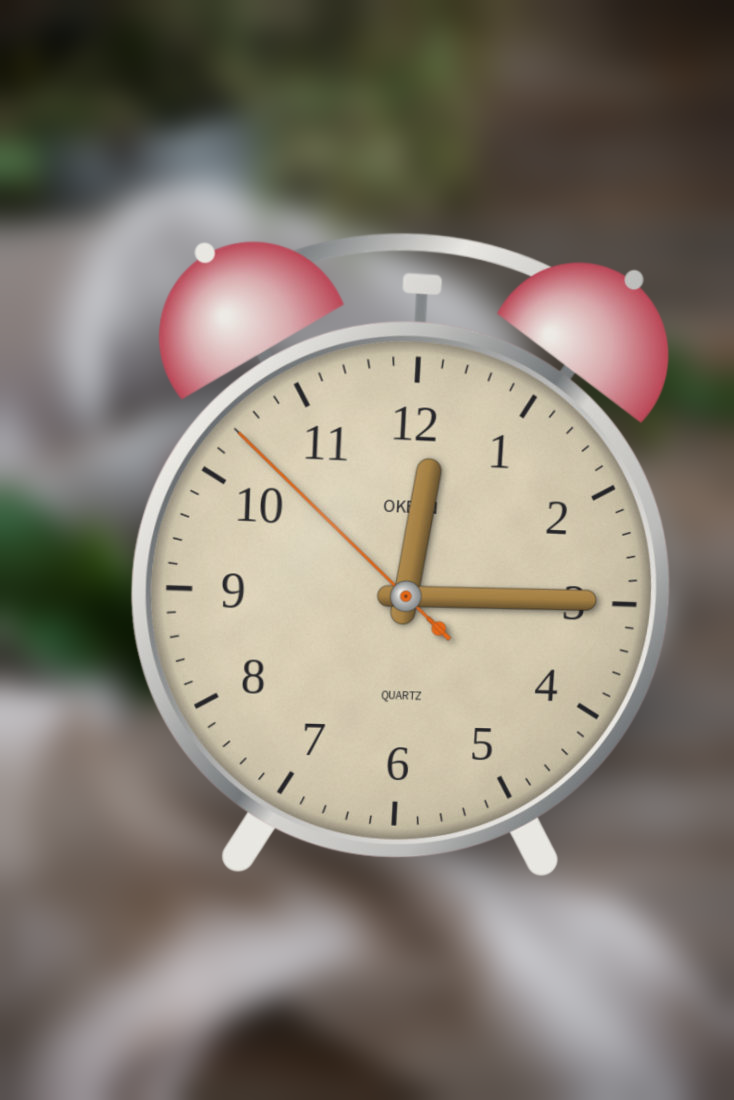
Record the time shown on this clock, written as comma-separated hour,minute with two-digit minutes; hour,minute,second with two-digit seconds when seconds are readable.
12,14,52
